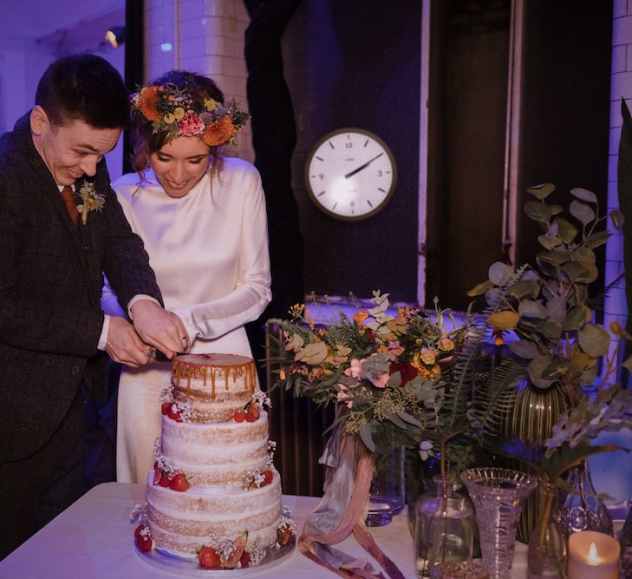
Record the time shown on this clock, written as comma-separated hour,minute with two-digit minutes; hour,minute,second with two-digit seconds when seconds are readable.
2,10
